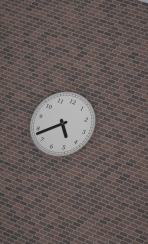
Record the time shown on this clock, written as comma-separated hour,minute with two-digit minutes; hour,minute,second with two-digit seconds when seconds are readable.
4,38
